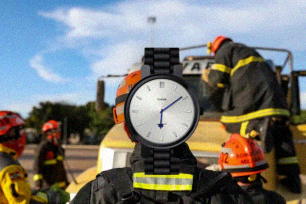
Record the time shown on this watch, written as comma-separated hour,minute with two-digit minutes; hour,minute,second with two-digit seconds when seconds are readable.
6,09
